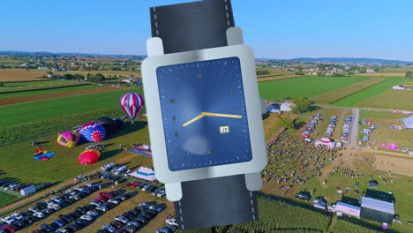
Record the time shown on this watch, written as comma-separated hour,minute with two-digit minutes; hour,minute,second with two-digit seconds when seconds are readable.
8,17
